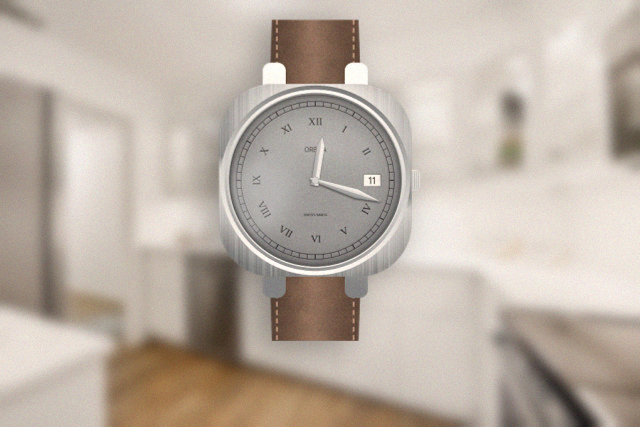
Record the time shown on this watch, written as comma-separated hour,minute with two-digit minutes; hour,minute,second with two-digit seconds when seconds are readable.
12,18
